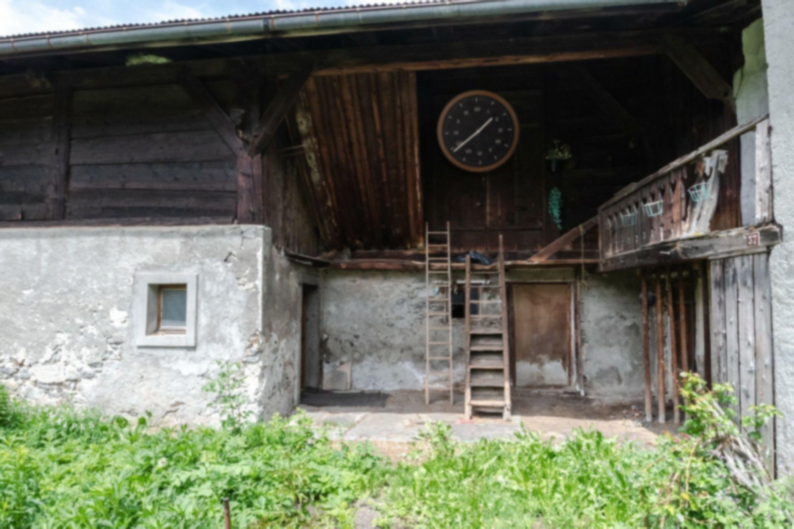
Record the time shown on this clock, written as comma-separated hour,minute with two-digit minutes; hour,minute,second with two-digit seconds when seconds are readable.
1,39
